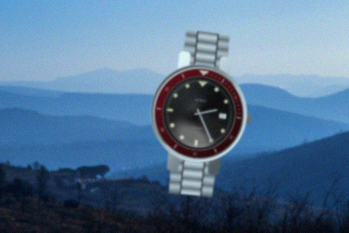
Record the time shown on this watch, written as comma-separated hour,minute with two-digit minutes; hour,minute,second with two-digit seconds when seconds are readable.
2,25
